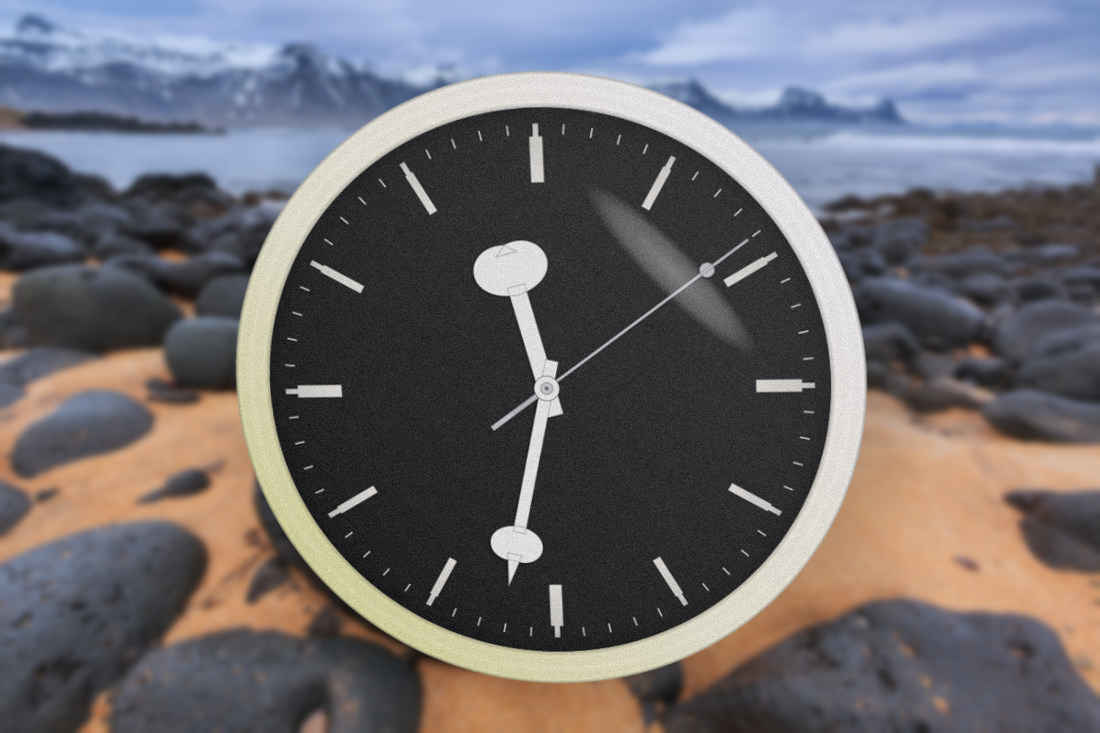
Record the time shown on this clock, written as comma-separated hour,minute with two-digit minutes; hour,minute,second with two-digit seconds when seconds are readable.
11,32,09
